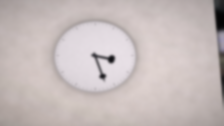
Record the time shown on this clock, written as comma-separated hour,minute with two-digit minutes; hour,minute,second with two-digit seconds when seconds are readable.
3,27
